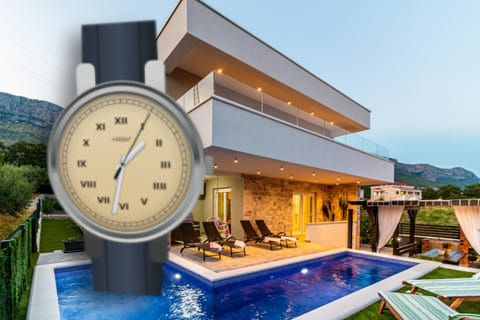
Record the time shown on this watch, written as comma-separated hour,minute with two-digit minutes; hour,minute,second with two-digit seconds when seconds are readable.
1,32,05
